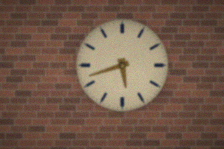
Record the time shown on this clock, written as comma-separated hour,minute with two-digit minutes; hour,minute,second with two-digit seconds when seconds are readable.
5,42
